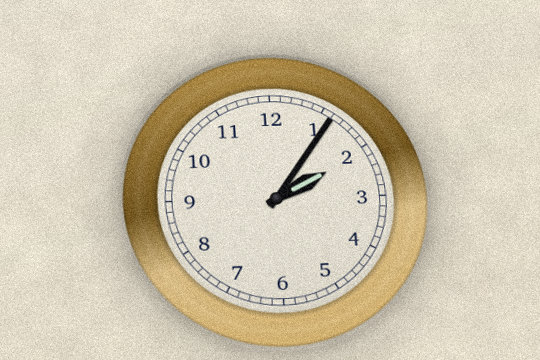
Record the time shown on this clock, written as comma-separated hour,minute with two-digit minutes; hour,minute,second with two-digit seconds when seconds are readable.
2,06
